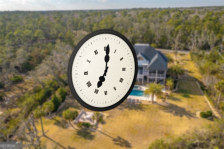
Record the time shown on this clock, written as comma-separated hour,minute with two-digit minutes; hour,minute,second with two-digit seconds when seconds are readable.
7,01
